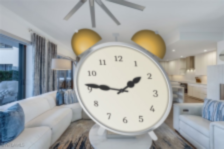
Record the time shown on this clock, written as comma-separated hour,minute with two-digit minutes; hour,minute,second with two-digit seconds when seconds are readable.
1,46
